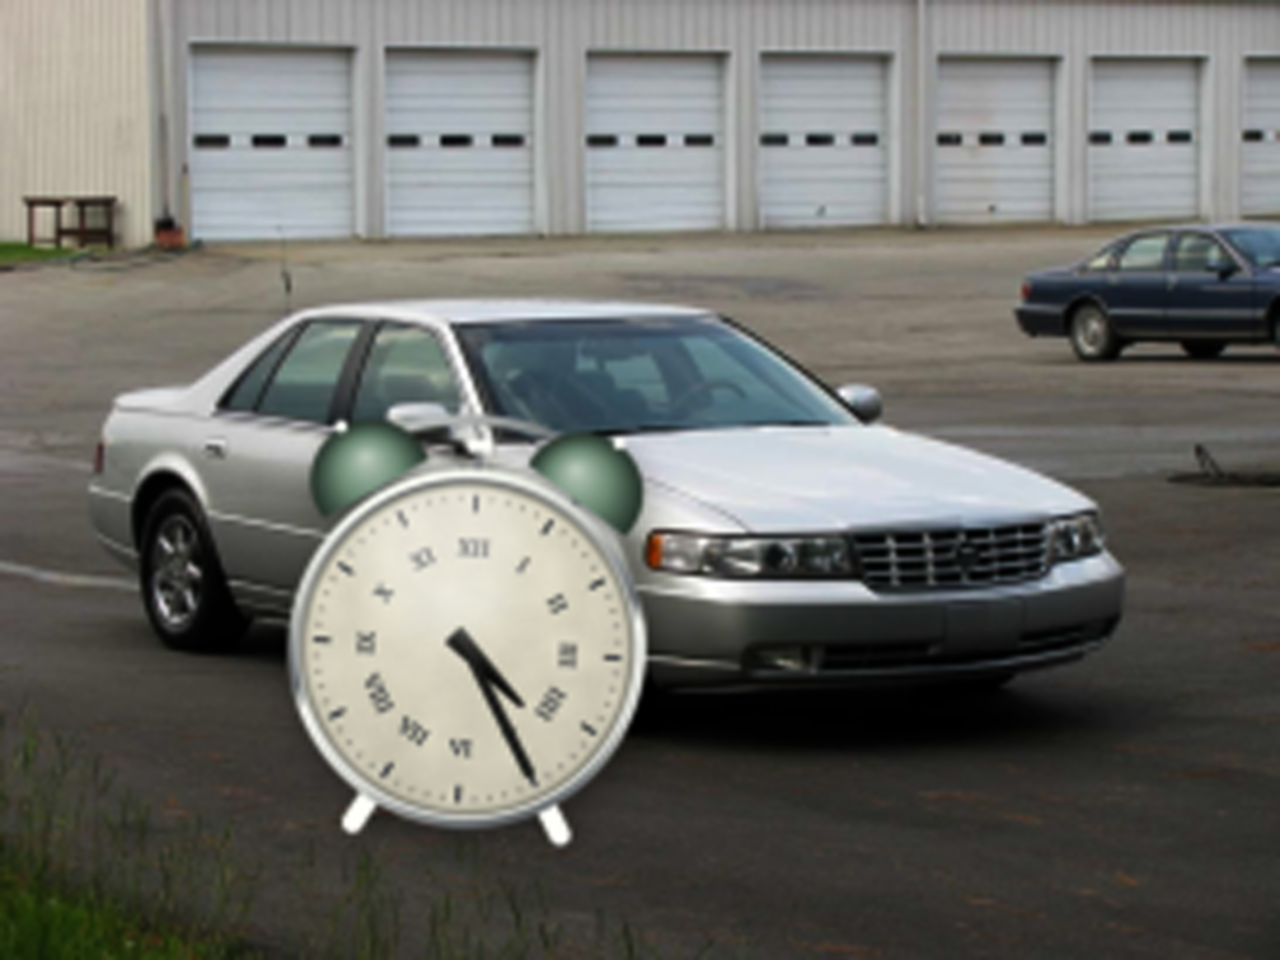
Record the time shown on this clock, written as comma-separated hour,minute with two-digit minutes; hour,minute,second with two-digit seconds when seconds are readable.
4,25
